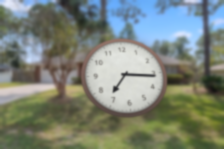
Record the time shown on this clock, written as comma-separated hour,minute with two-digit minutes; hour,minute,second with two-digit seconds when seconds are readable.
7,16
